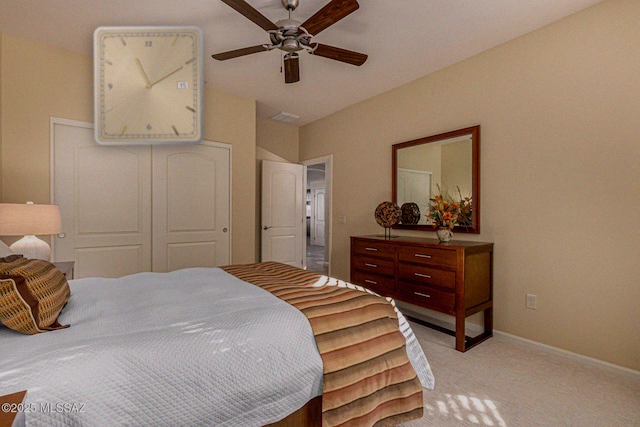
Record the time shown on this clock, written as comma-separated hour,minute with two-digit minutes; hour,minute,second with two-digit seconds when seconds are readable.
11,10
